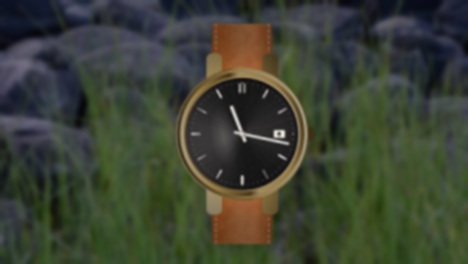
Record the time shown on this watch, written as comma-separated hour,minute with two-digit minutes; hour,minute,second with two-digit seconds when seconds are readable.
11,17
